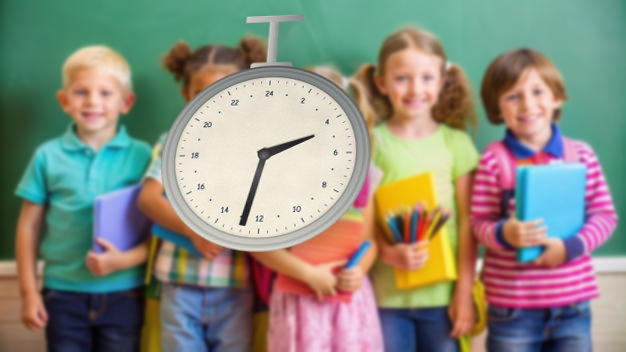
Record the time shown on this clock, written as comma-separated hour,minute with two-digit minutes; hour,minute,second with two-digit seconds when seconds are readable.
4,32
